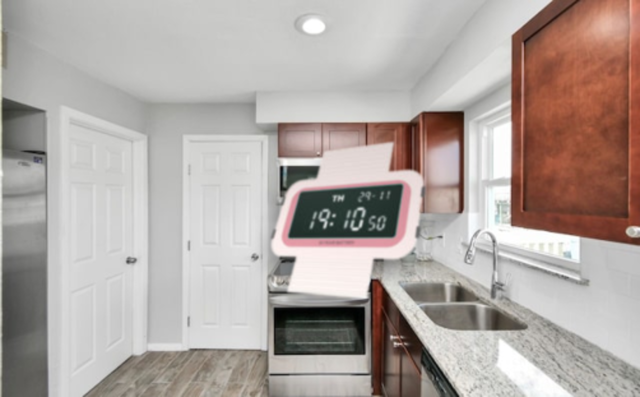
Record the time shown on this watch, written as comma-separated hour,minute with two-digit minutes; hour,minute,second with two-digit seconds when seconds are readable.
19,10,50
